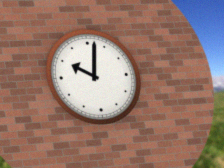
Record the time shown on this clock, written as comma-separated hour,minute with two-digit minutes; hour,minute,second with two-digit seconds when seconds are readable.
10,02
